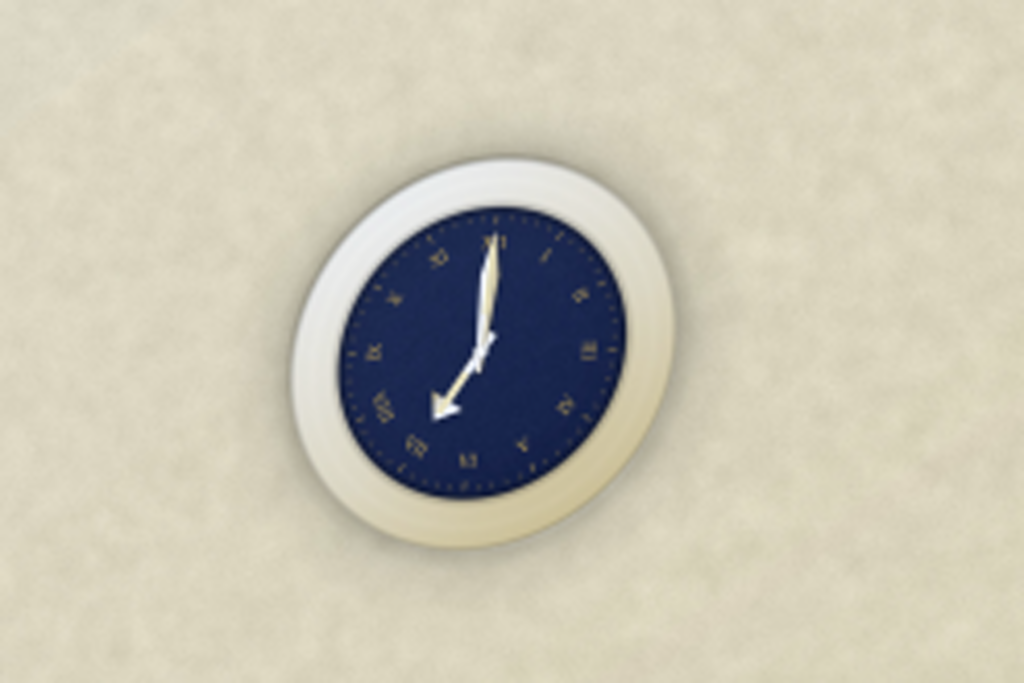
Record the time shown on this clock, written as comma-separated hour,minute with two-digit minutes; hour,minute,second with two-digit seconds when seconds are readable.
7,00
